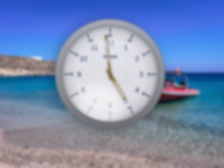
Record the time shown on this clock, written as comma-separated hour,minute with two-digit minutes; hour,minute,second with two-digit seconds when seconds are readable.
4,59
